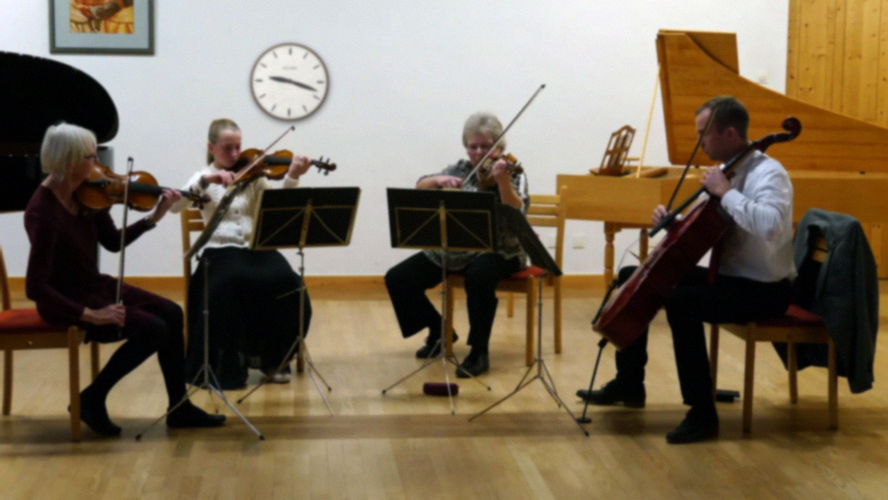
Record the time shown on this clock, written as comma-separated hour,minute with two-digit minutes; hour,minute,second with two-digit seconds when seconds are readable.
9,18
